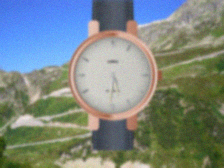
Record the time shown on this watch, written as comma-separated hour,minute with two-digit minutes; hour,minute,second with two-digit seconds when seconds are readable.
5,31
